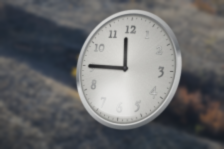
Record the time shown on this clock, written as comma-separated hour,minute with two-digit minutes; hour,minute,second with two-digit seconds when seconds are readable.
11,45
